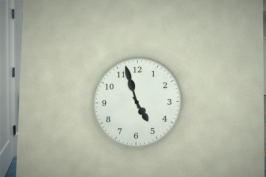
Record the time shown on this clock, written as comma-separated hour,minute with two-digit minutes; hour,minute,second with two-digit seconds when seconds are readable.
4,57
